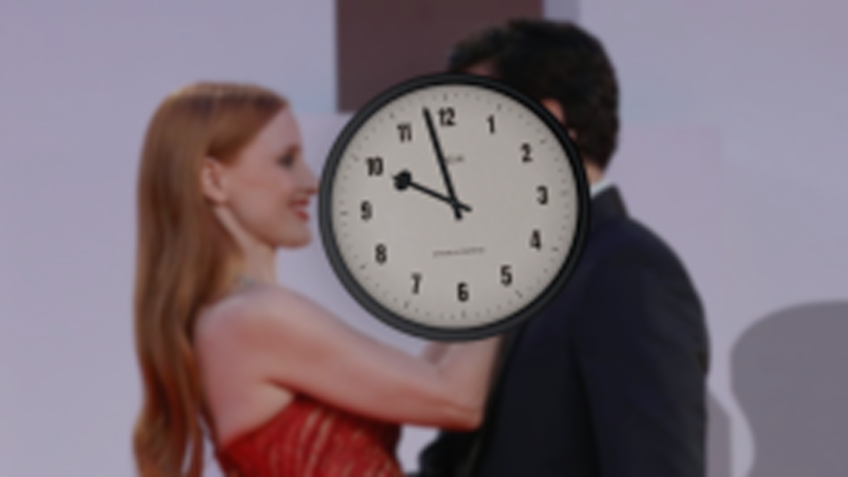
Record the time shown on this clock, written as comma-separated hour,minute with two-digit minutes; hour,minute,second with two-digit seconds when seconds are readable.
9,58
